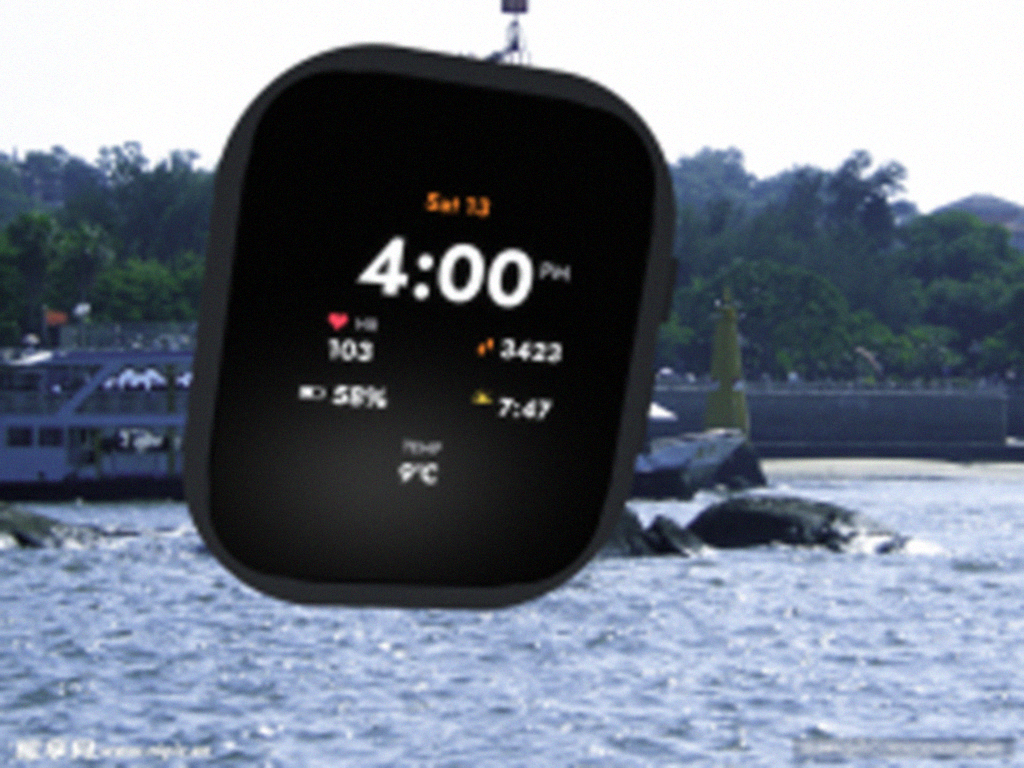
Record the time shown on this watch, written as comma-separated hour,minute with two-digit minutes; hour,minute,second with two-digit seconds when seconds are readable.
4,00
